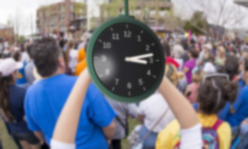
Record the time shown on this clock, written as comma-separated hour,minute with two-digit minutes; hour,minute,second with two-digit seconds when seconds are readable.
3,13
